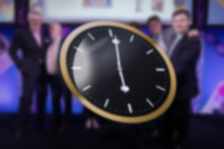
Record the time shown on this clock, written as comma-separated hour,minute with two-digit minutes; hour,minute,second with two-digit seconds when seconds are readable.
6,01
